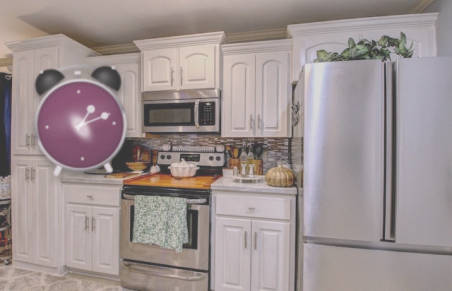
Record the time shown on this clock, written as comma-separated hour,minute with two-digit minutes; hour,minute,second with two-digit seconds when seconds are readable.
1,12
